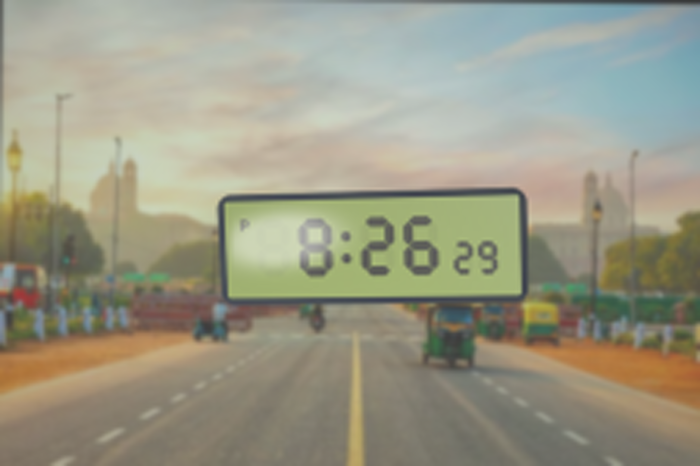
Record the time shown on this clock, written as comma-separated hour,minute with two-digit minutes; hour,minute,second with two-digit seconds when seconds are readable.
8,26,29
